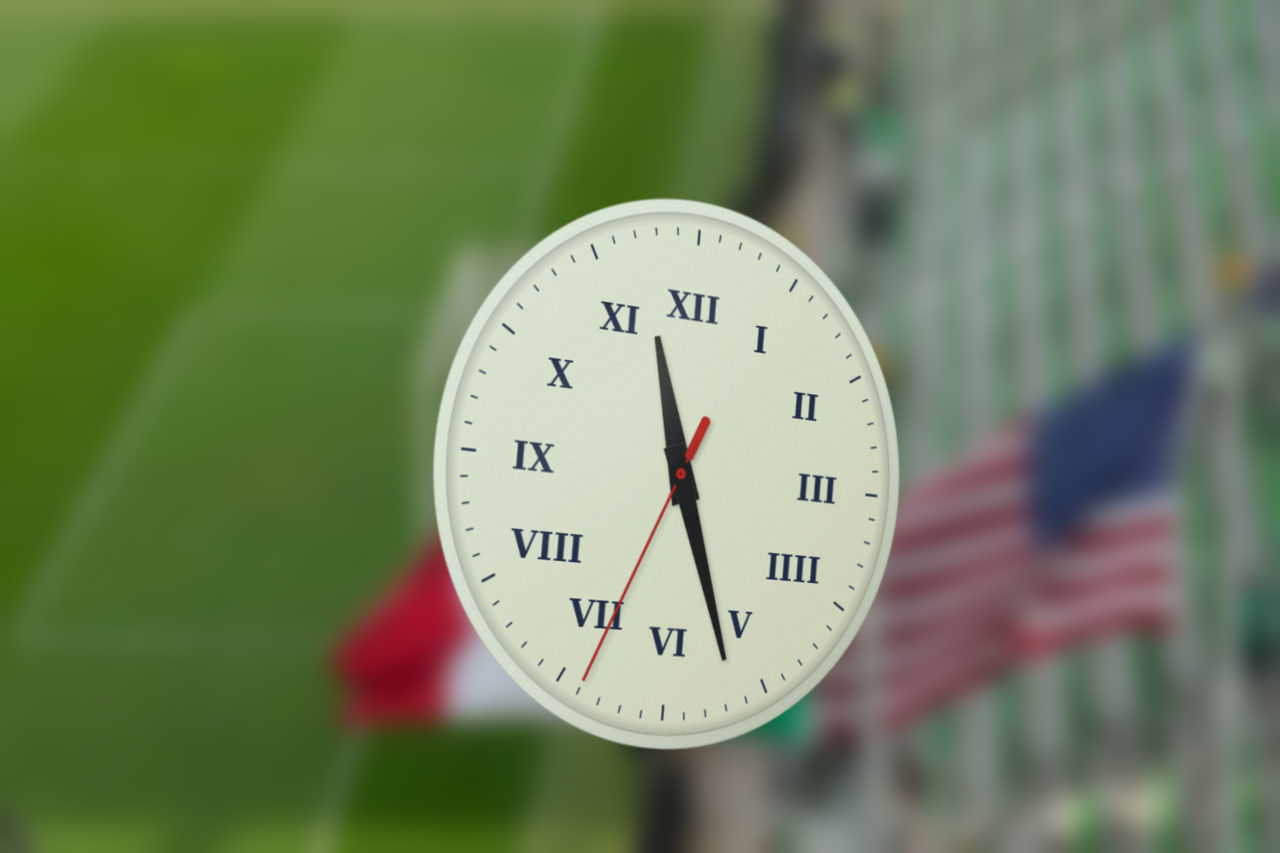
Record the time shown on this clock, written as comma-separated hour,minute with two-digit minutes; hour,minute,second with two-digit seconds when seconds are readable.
11,26,34
